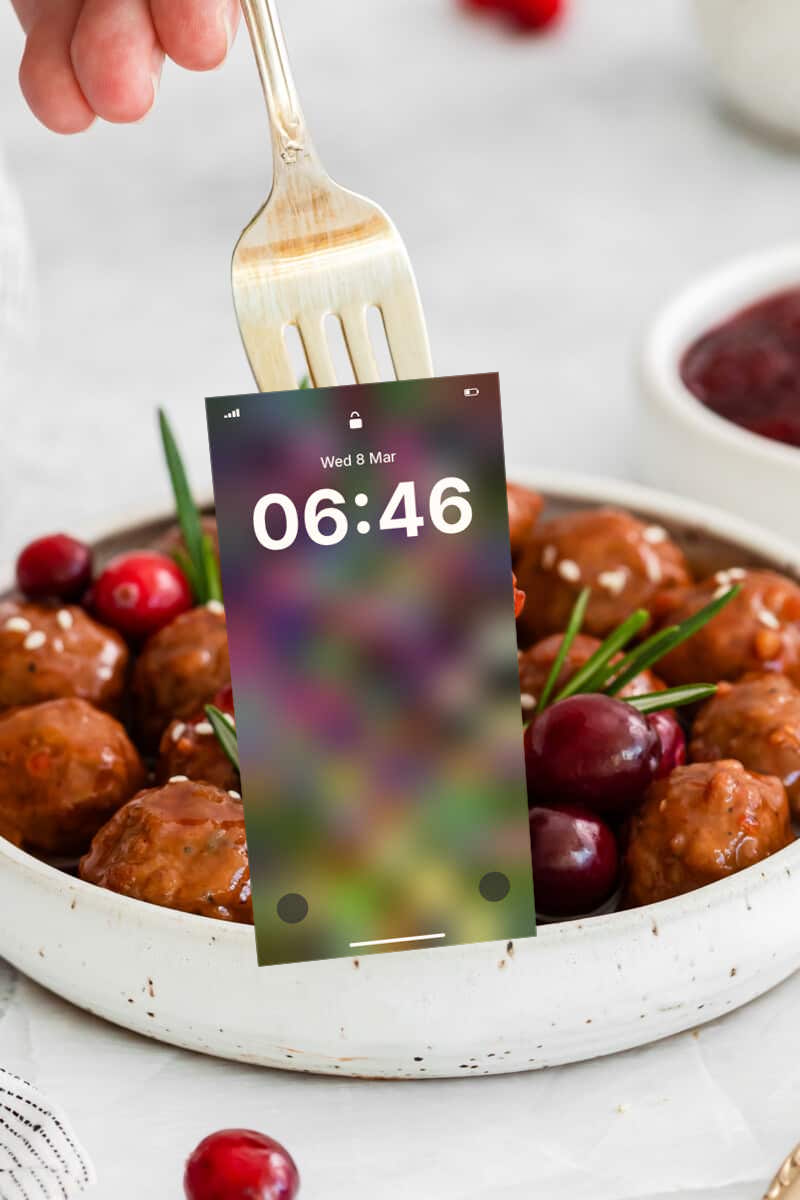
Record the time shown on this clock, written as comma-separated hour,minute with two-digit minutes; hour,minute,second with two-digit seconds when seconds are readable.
6,46
